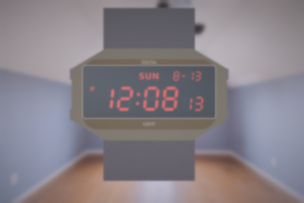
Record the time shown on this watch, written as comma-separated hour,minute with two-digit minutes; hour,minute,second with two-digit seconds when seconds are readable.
12,08,13
